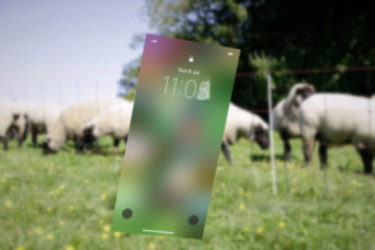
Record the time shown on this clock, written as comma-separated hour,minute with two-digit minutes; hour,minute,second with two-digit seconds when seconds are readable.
11,05
